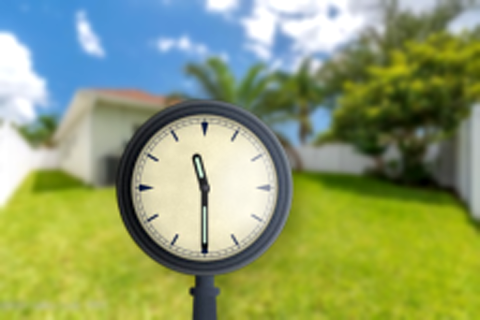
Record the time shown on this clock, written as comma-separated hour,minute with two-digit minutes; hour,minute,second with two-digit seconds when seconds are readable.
11,30
